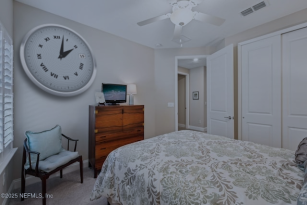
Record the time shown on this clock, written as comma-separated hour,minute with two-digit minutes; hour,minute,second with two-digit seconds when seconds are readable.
2,03
